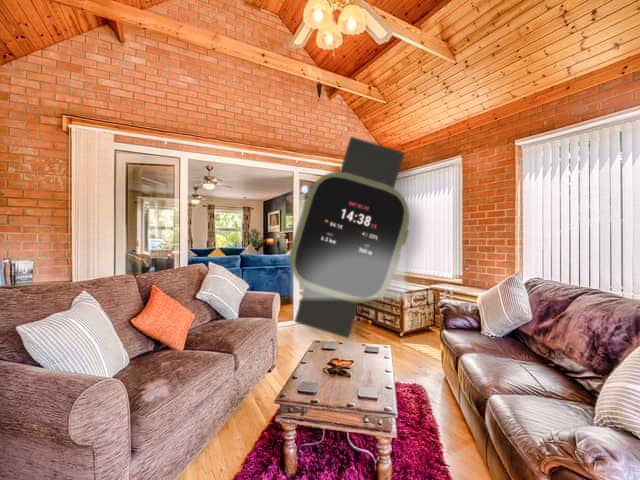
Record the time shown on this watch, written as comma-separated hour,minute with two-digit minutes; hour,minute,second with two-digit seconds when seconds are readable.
14,38
